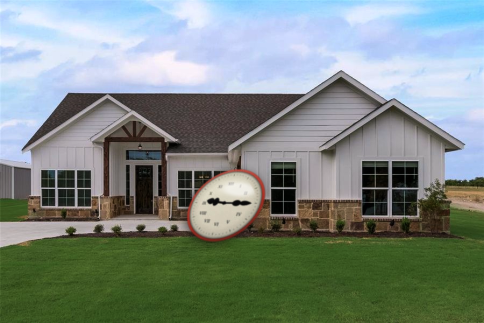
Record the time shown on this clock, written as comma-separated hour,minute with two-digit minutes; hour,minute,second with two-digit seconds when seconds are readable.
9,15
